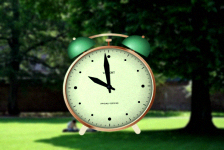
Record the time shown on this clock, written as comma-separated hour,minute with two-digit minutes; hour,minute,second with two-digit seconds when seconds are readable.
9,59
